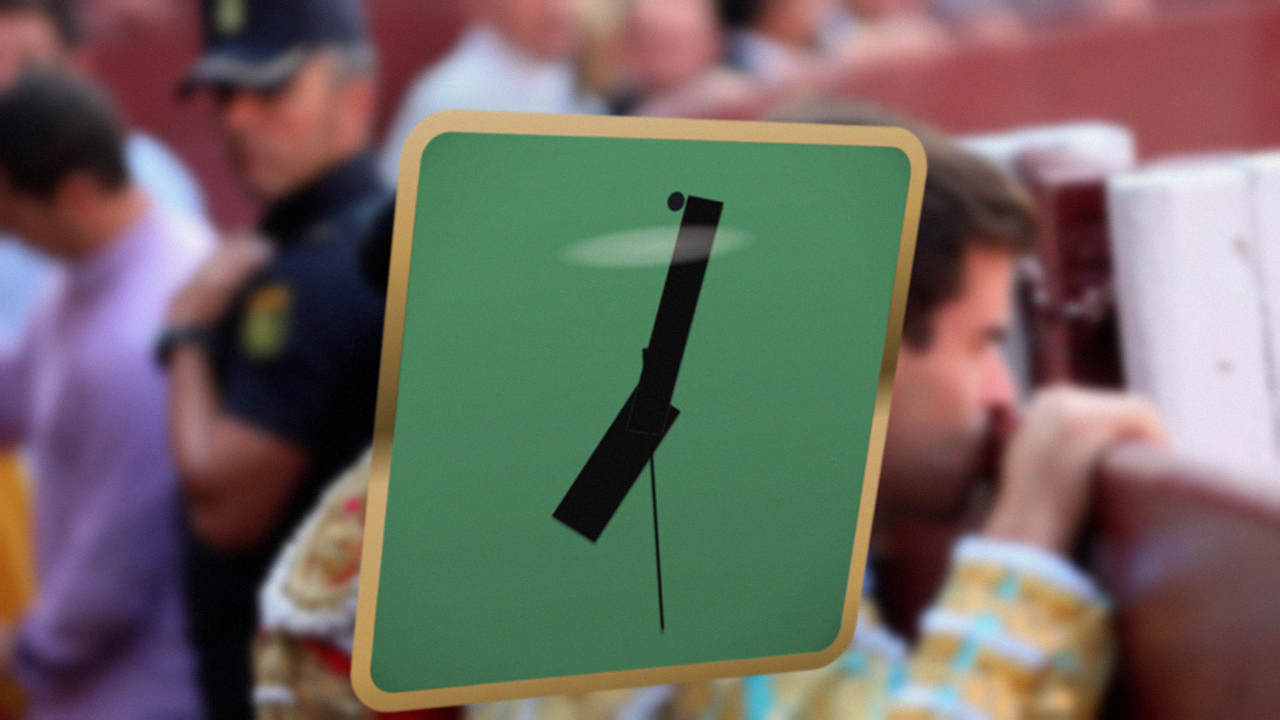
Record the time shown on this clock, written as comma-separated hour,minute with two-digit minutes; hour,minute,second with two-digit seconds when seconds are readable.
7,01,28
